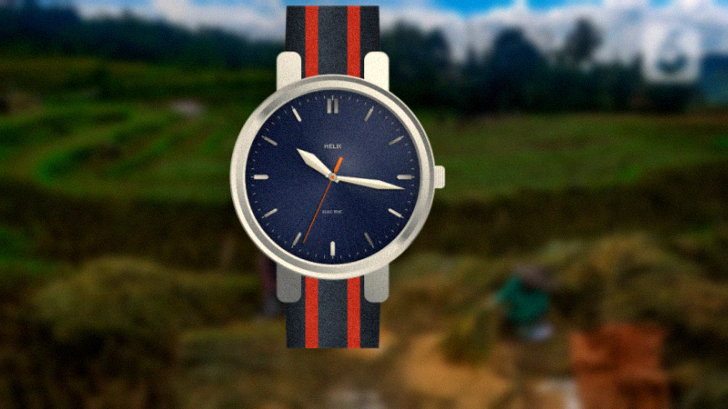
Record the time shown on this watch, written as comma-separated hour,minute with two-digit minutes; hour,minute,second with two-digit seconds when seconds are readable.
10,16,34
